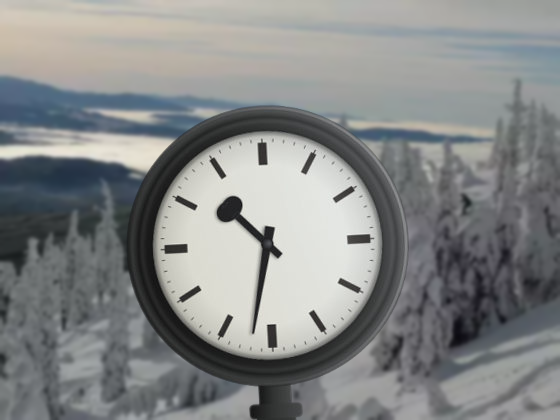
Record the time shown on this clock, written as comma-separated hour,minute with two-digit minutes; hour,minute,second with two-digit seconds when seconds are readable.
10,32
